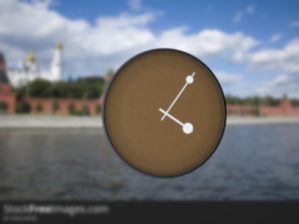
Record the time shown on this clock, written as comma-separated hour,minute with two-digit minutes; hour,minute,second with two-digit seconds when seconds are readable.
4,06
